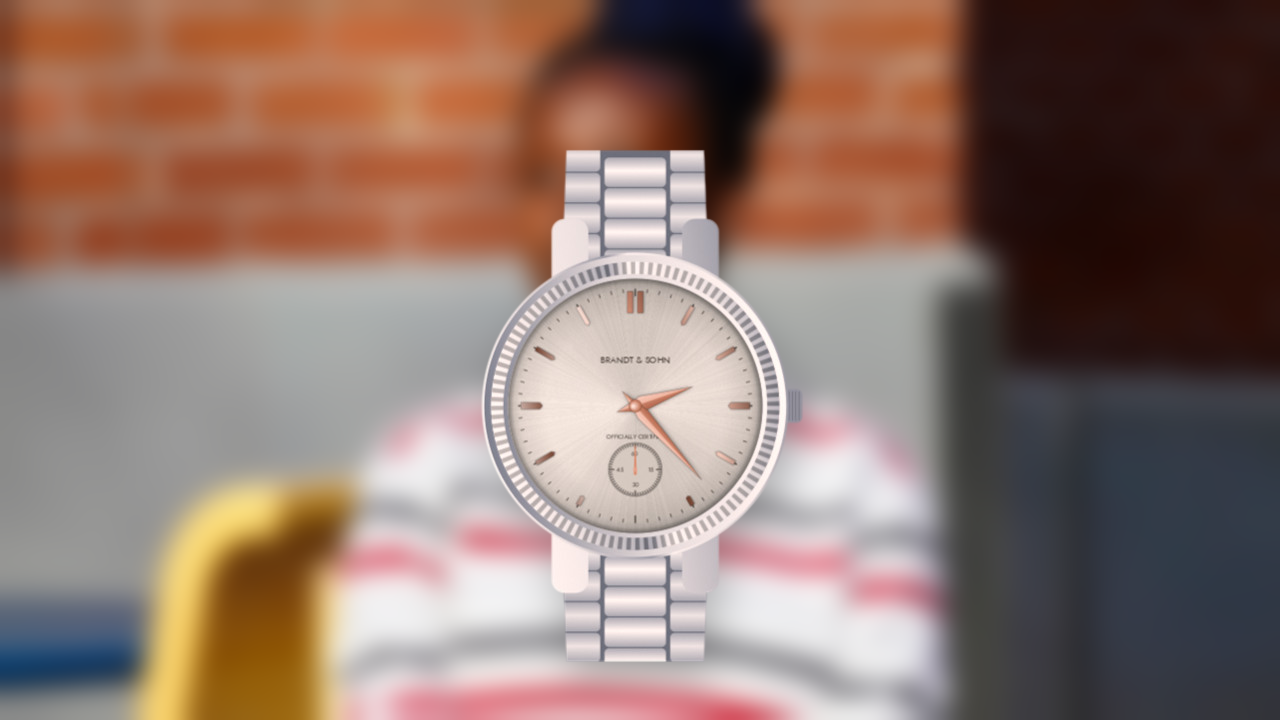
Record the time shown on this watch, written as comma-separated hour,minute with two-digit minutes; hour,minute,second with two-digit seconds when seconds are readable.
2,23
